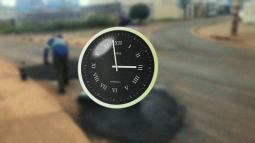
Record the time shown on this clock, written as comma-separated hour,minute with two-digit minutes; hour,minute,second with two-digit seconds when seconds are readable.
2,58
